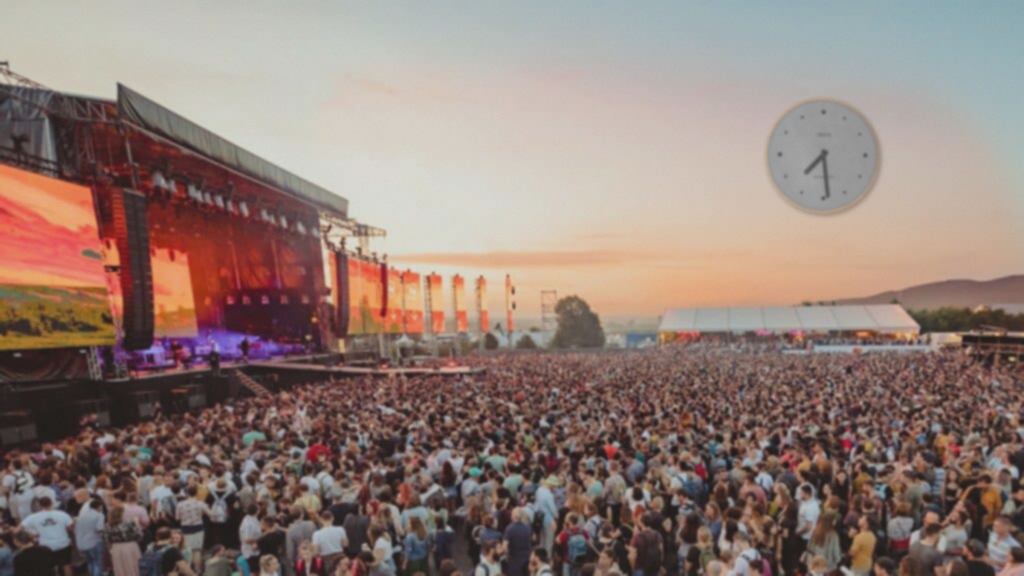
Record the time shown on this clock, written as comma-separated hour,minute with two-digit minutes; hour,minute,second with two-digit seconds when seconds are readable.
7,29
